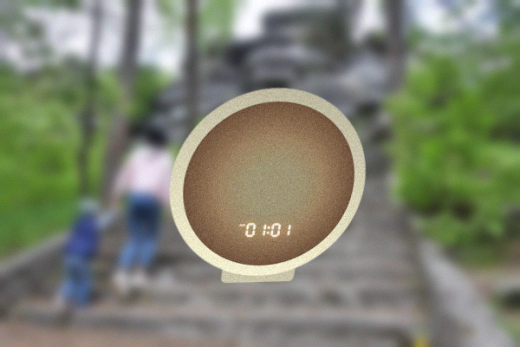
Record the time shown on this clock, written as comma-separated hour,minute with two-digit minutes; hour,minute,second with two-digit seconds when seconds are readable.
1,01
